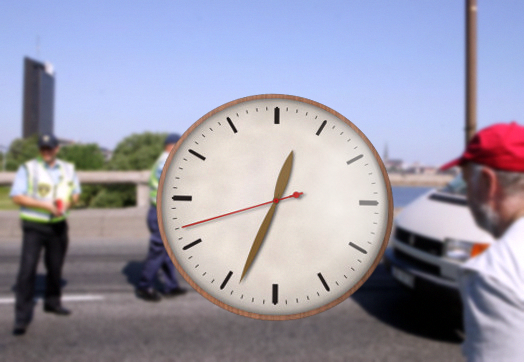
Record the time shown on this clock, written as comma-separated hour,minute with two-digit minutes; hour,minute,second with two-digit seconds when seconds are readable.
12,33,42
